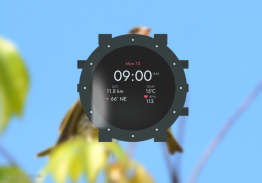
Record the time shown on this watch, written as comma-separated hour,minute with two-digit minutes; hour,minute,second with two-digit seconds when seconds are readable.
9,00
